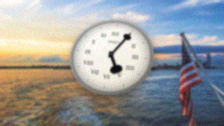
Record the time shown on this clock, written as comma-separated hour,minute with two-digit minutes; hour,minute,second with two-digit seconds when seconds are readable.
5,05
